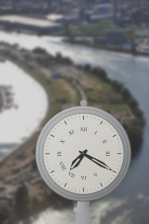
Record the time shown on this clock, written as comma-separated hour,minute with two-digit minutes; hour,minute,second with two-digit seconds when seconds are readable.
7,20
